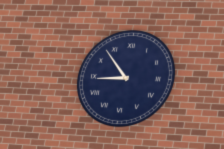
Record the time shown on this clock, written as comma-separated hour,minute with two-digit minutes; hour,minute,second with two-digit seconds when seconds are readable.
8,53
